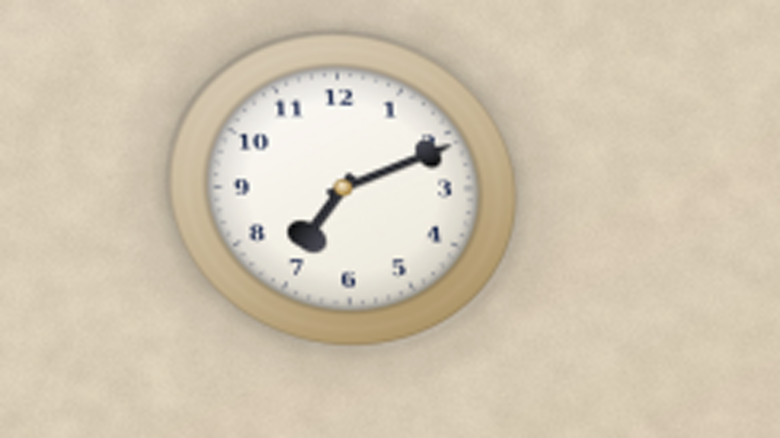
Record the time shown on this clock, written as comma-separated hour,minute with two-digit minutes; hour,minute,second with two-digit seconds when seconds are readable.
7,11
